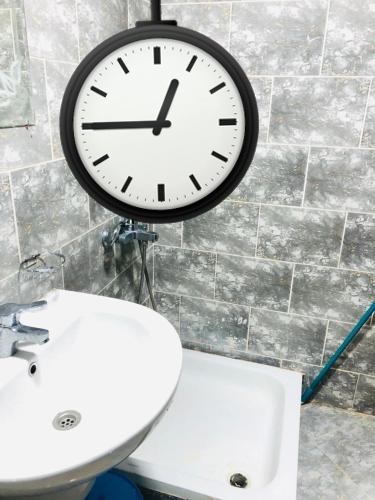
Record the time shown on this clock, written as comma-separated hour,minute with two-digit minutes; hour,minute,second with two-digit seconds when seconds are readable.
12,45
